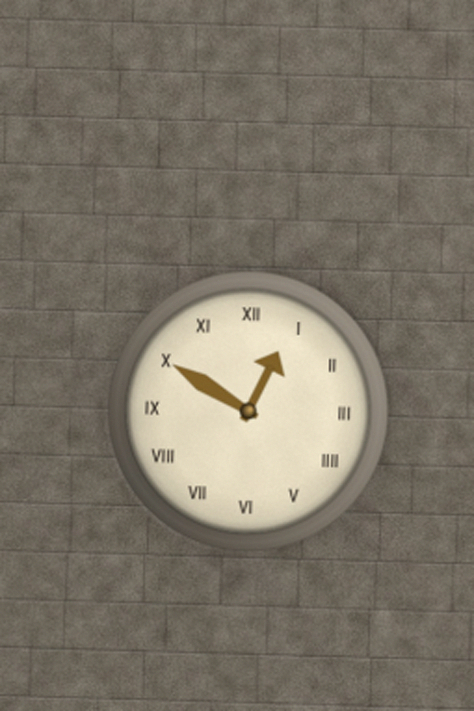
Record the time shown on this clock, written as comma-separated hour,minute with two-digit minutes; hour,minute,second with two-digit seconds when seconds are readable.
12,50
